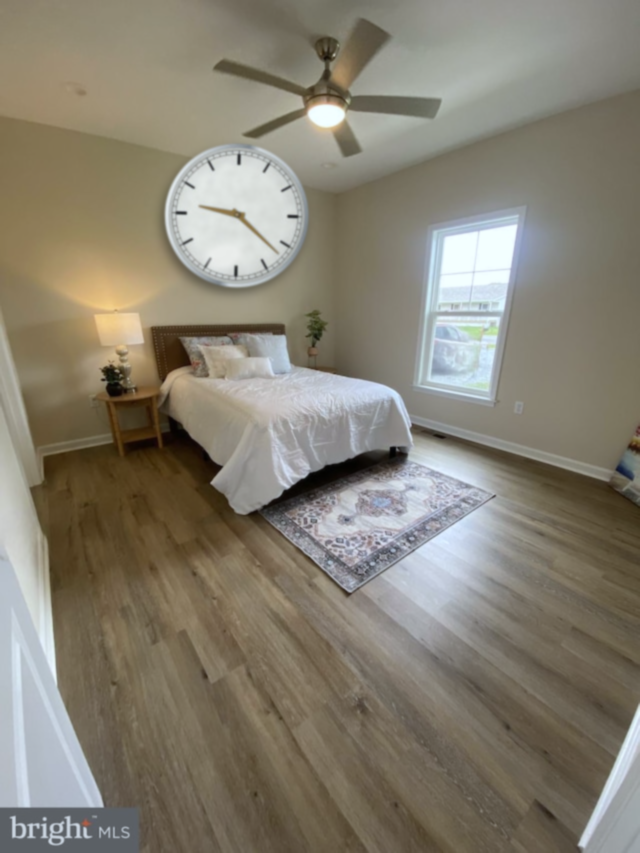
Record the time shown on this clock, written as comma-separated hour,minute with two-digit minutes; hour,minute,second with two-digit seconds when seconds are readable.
9,22
